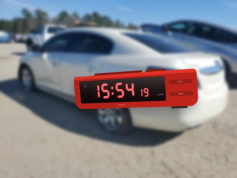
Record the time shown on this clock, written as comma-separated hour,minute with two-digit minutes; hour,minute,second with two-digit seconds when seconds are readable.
15,54,19
